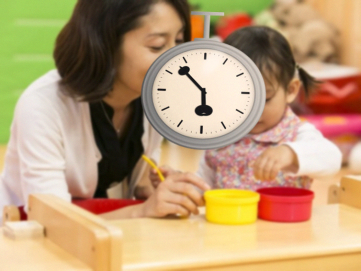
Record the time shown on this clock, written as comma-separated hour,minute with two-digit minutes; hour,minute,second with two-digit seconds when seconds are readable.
5,53
